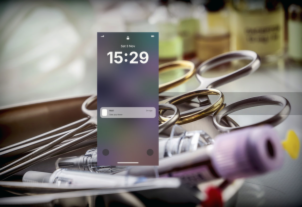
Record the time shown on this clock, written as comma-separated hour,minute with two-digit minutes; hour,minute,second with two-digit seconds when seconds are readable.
15,29
